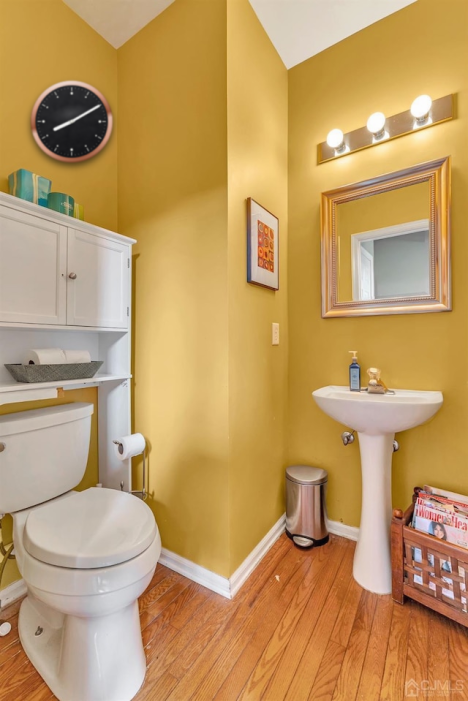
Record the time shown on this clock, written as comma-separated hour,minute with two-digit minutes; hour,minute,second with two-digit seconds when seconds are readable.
8,10
